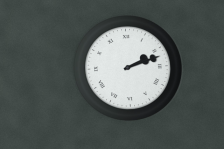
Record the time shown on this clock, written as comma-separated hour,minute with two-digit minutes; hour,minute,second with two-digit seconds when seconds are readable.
2,12
